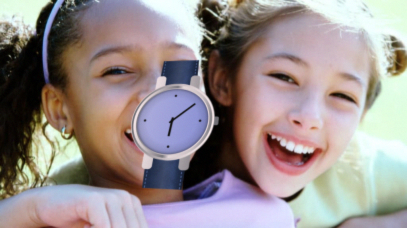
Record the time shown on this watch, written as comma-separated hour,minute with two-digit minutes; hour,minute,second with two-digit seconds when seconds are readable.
6,08
